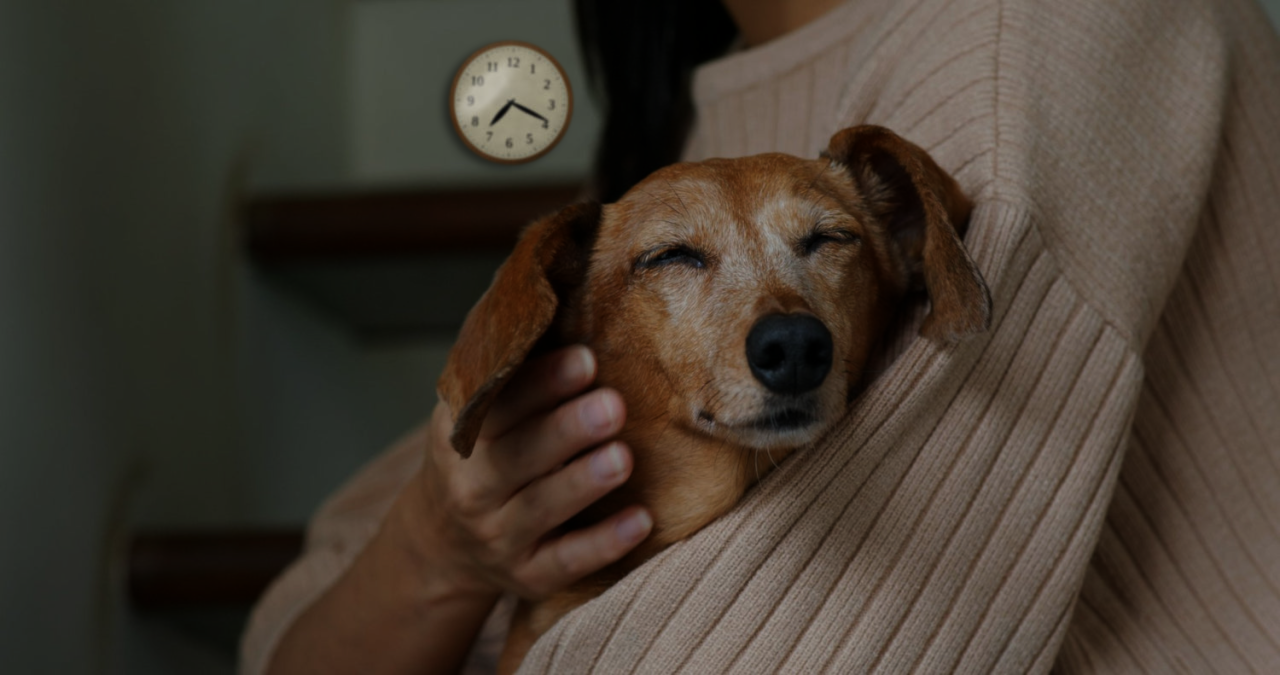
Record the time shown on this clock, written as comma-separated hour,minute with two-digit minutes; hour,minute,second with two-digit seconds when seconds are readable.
7,19
